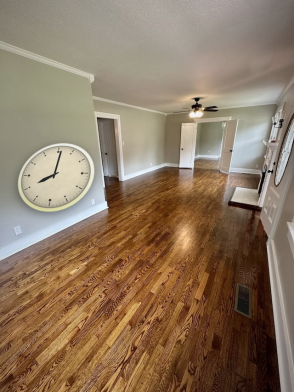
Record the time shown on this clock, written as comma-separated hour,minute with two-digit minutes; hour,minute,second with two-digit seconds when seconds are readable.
8,01
